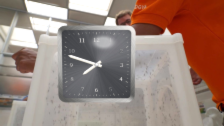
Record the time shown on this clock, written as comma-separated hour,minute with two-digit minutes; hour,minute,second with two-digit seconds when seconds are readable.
7,48
